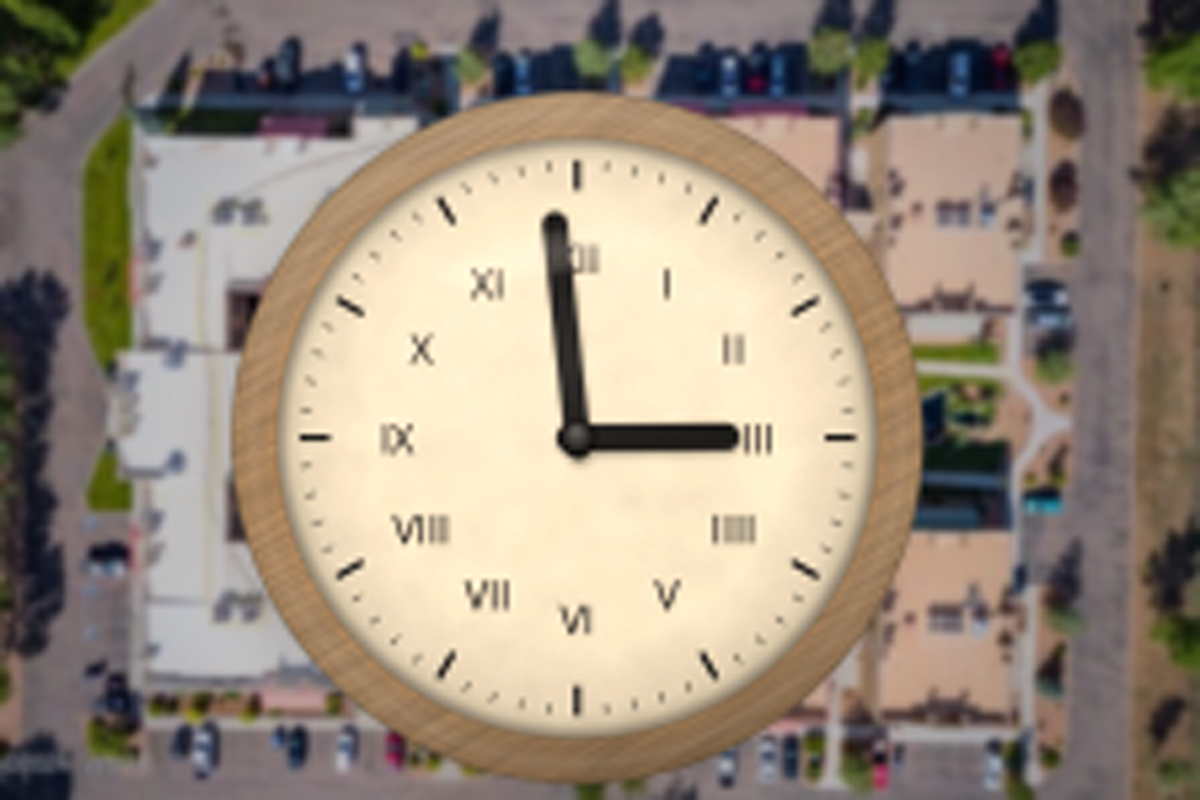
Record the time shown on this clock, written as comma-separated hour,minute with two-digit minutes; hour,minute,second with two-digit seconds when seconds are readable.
2,59
